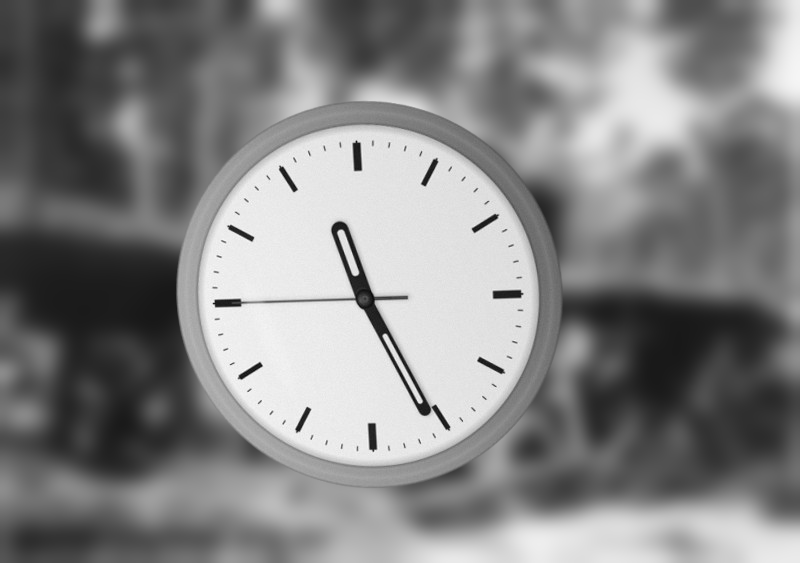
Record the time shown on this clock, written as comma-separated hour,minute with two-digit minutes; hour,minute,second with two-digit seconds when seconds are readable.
11,25,45
